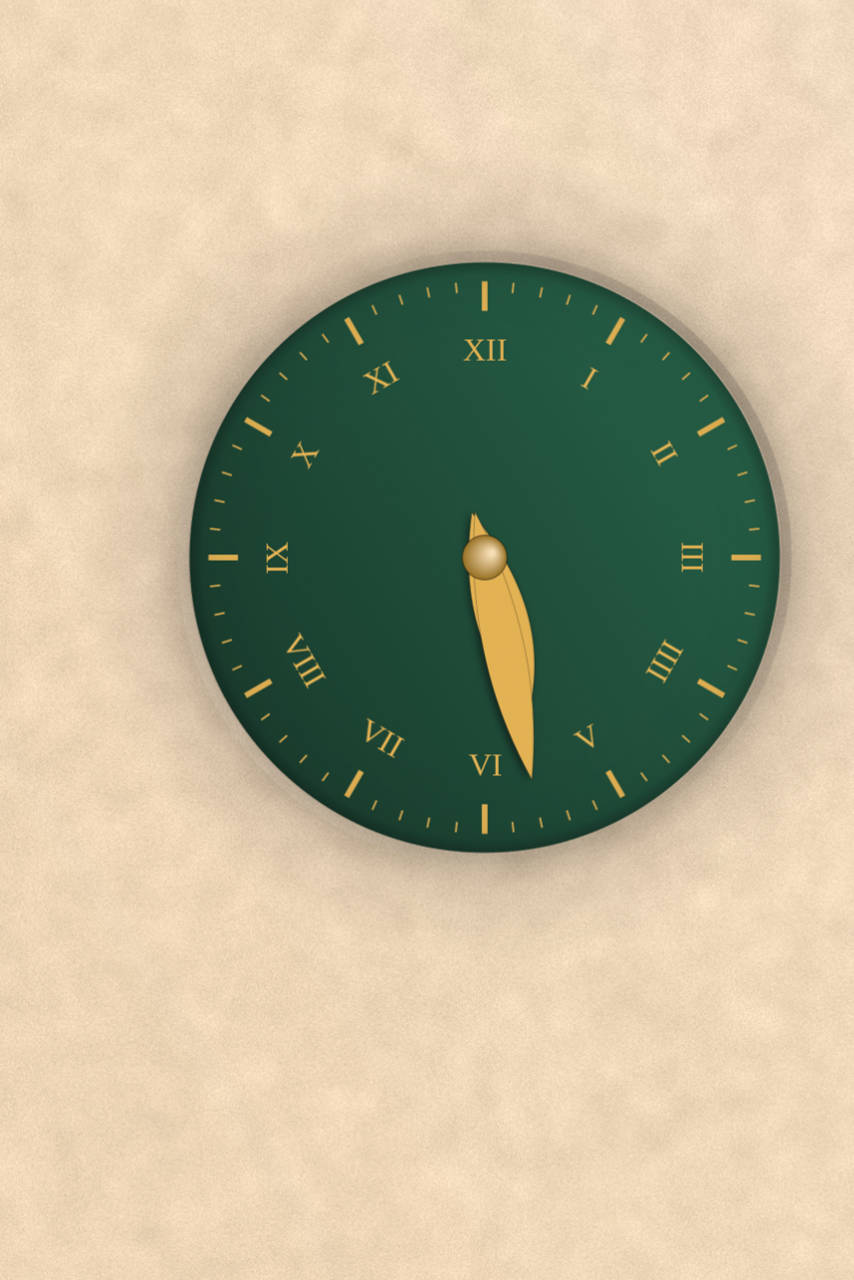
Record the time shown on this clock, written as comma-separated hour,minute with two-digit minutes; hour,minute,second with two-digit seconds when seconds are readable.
5,28
